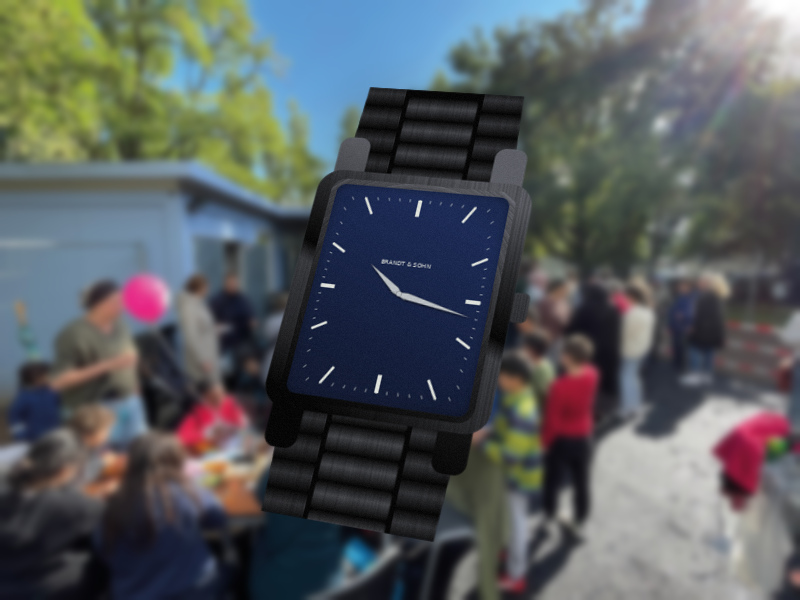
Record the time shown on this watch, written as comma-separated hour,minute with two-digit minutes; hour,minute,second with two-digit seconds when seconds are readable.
10,17
